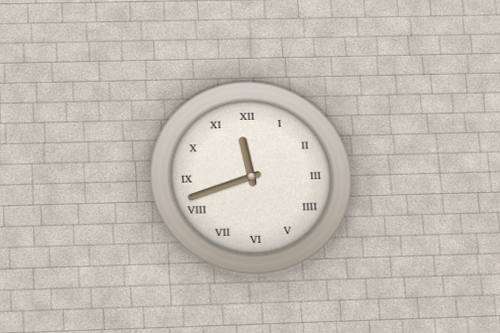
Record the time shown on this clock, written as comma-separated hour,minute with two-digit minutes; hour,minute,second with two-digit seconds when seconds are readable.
11,42
